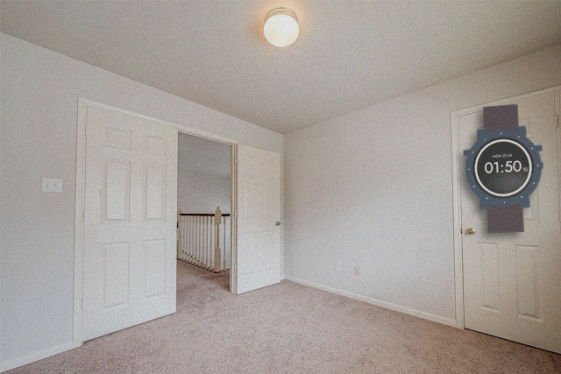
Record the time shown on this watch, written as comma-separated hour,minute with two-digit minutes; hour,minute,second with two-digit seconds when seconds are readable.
1,50
